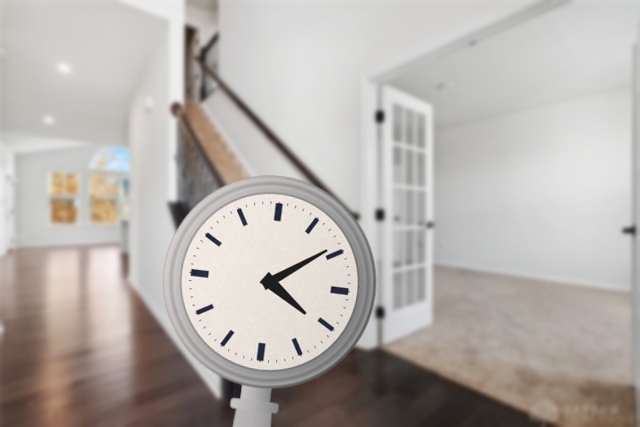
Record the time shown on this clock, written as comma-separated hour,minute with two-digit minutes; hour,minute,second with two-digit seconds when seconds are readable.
4,09
